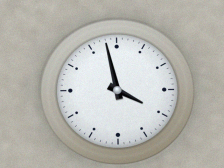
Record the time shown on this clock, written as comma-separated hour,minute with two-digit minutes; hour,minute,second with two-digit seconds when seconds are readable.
3,58
